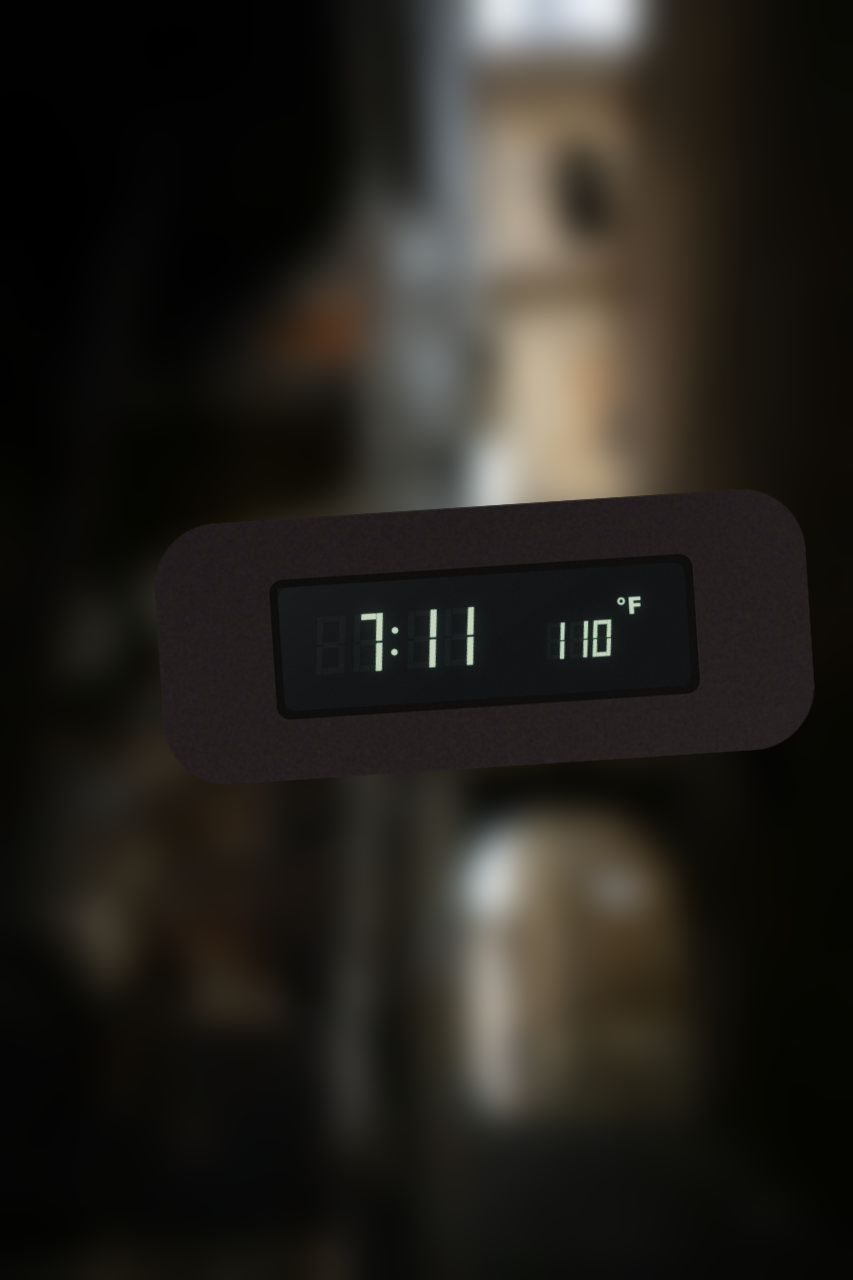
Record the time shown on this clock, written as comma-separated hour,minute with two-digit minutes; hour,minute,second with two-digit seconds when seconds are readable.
7,11
